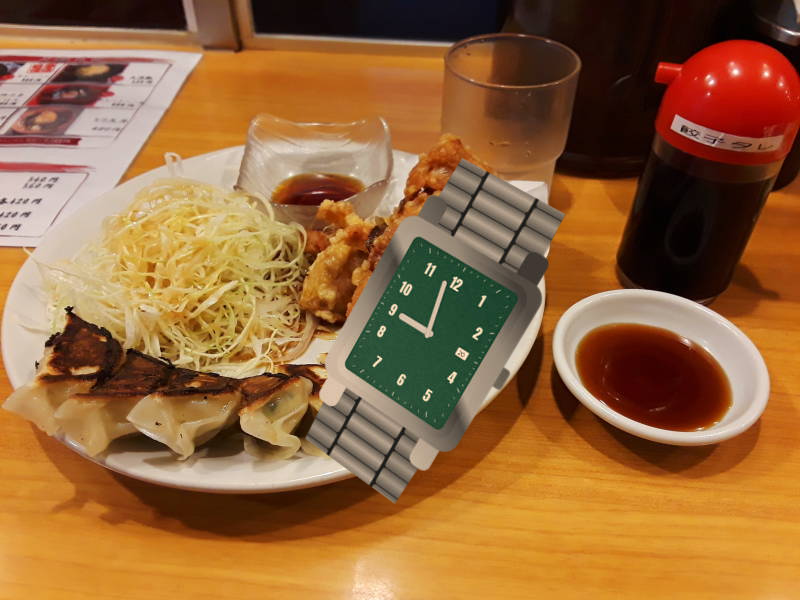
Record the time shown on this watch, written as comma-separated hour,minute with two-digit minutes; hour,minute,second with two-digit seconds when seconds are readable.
8,58
